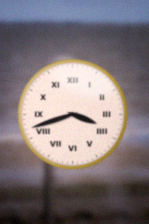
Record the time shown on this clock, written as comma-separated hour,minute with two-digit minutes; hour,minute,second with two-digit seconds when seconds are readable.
3,42
